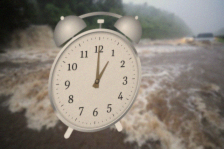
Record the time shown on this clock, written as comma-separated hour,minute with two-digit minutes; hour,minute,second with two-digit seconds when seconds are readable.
1,00
